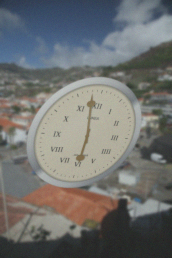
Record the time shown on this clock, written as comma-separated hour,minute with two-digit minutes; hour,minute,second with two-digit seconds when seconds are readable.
5,58
